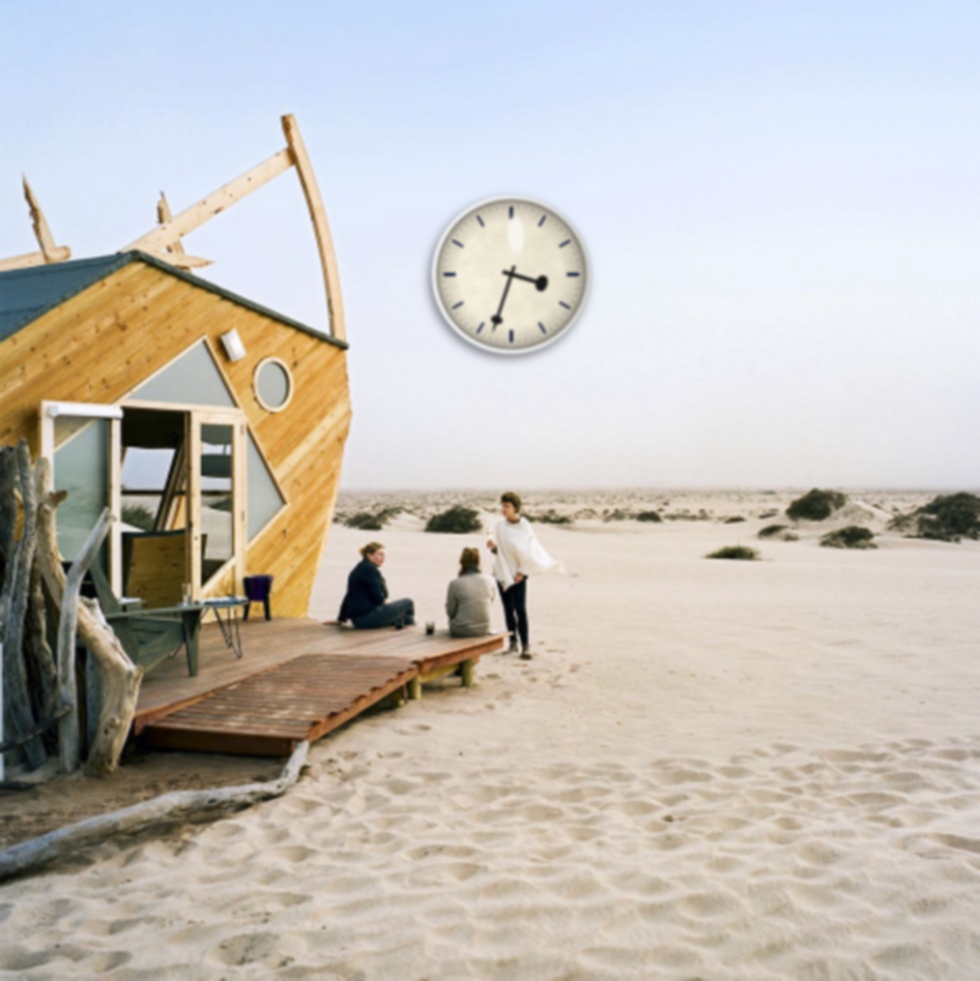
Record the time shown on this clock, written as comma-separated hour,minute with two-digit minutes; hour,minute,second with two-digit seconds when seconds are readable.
3,33
